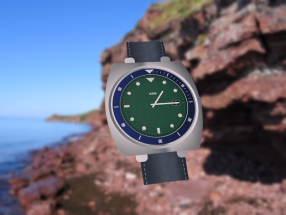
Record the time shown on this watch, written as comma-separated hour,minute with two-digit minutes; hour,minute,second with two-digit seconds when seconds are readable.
1,15
